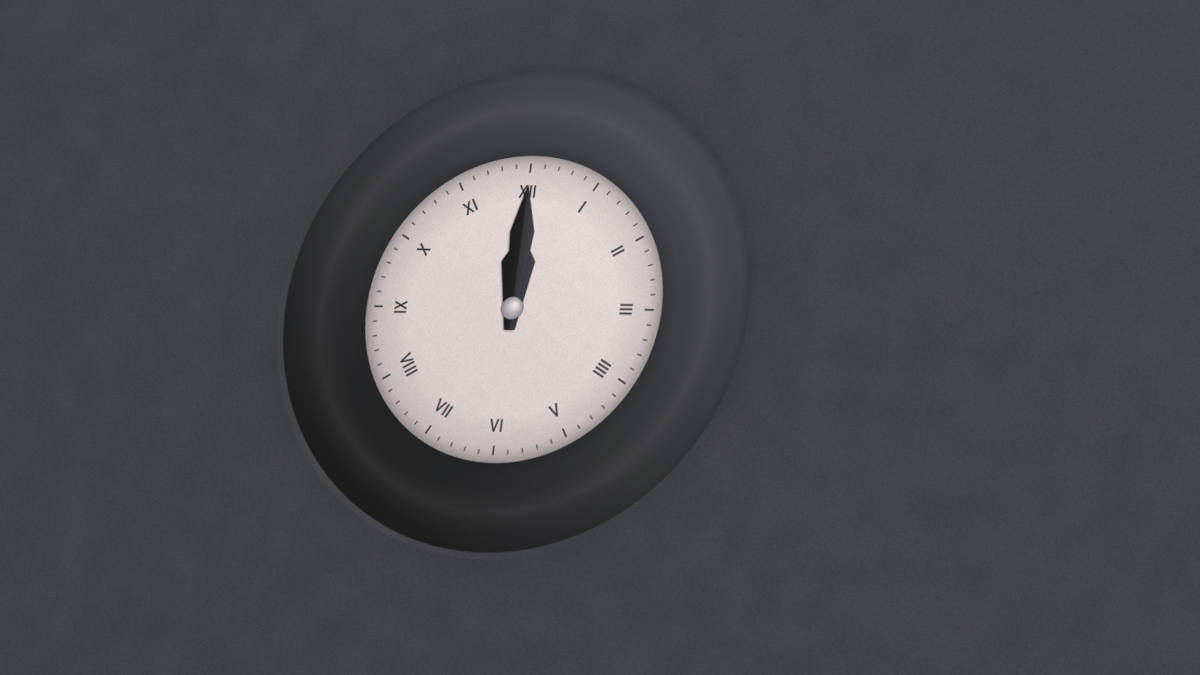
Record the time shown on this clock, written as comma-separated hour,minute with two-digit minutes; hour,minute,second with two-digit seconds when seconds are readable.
12,00
